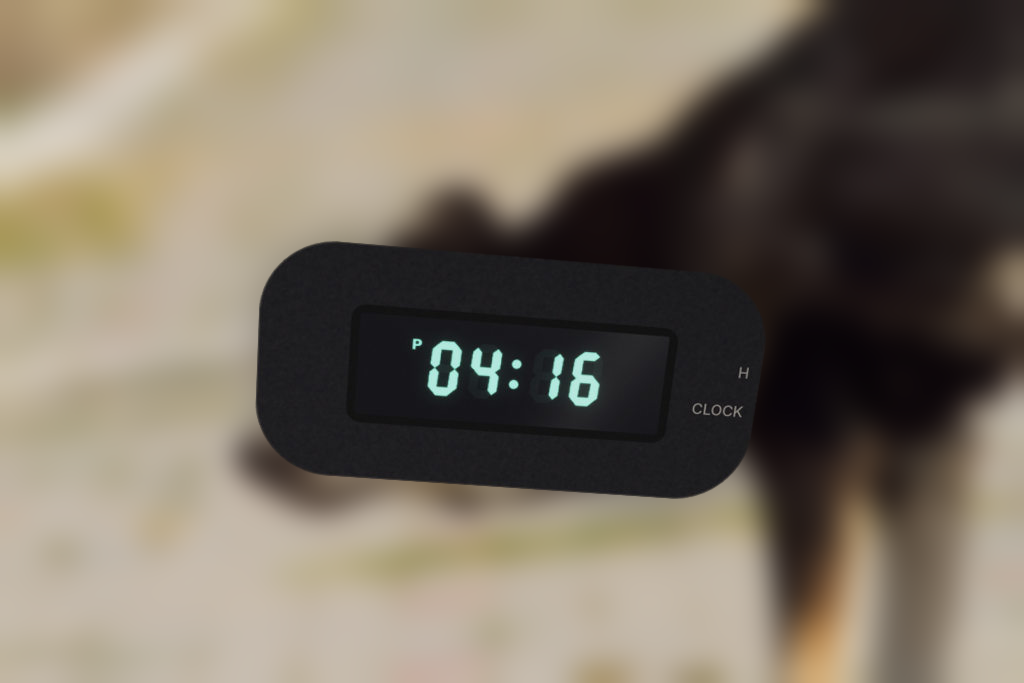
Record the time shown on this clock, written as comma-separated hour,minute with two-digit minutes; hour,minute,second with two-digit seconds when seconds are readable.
4,16
